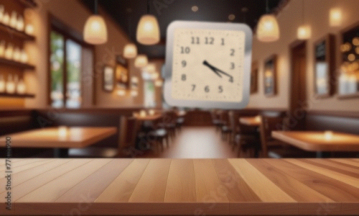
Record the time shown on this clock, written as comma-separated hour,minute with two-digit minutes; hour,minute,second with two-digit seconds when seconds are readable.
4,19
